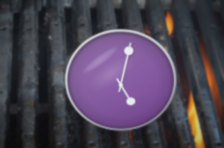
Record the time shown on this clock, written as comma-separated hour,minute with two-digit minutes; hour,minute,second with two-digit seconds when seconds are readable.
5,02
